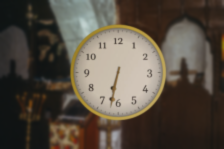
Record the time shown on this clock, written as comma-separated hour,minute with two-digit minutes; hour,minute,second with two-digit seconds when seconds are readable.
6,32
